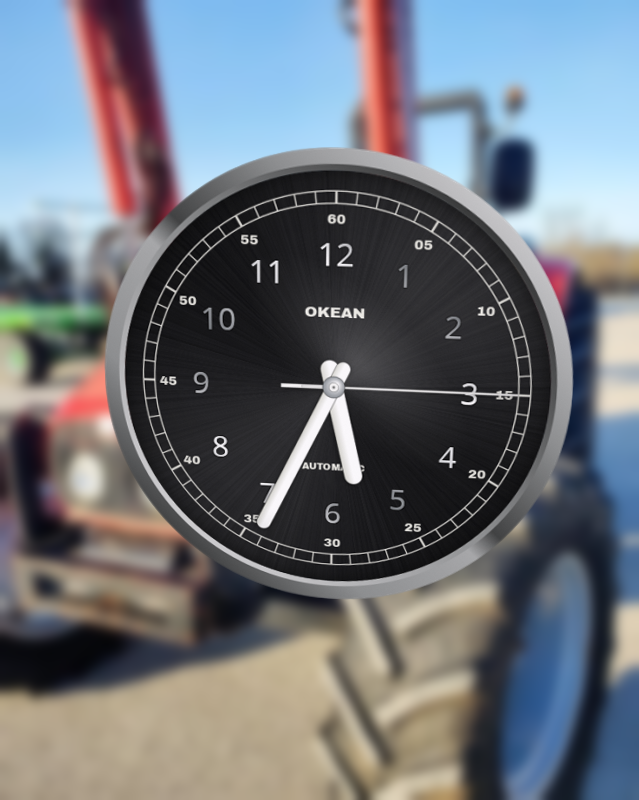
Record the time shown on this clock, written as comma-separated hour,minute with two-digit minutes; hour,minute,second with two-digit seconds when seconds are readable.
5,34,15
